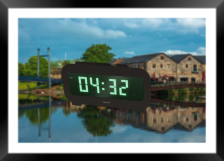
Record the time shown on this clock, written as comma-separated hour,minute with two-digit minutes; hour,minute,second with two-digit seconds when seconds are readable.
4,32
